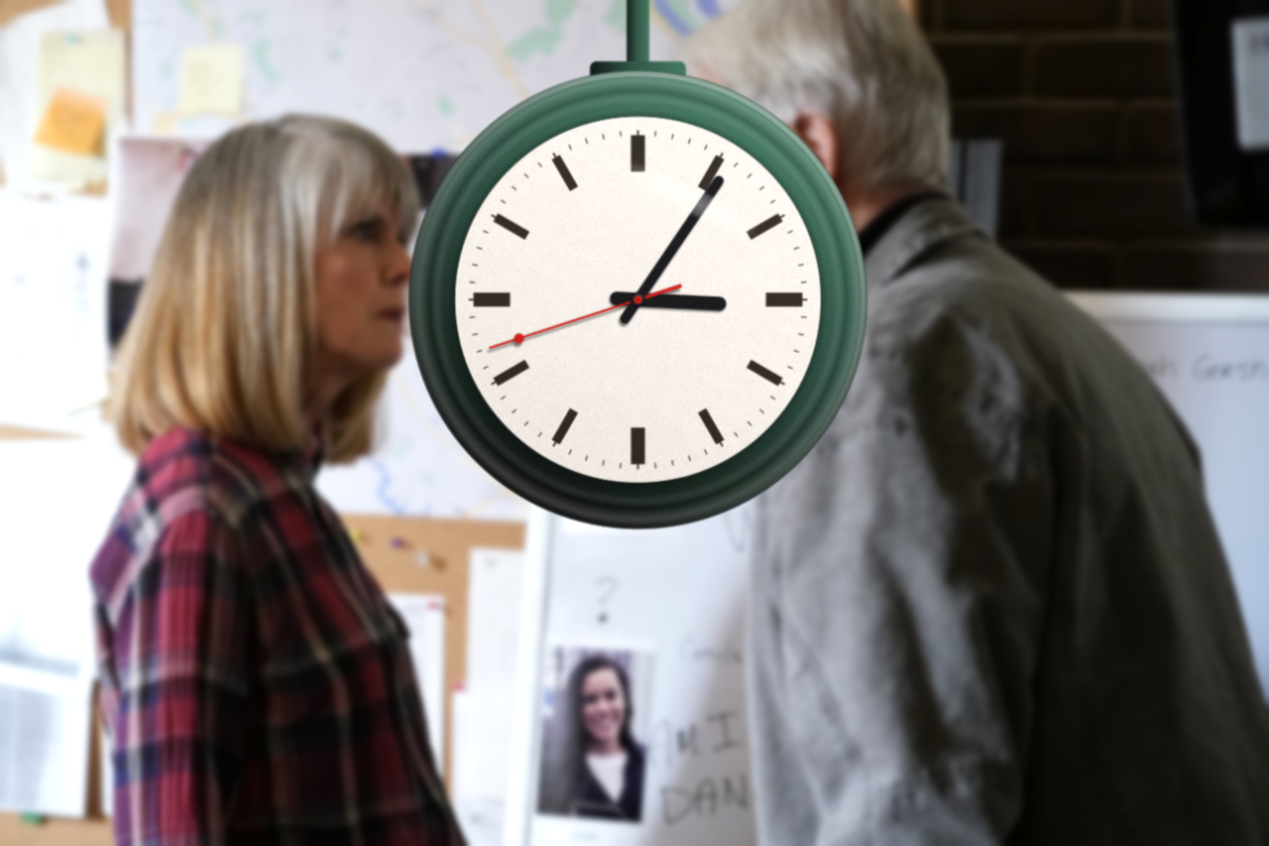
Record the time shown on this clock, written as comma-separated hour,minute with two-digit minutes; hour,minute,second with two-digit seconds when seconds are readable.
3,05,42
